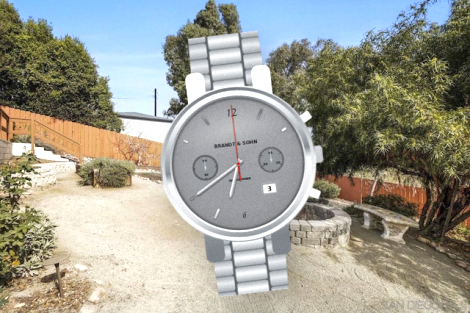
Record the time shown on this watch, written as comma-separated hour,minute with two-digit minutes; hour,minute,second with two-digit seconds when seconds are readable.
6,40
